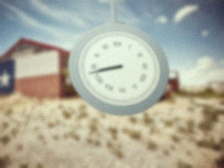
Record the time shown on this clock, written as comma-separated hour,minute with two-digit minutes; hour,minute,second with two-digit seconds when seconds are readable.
8,43
